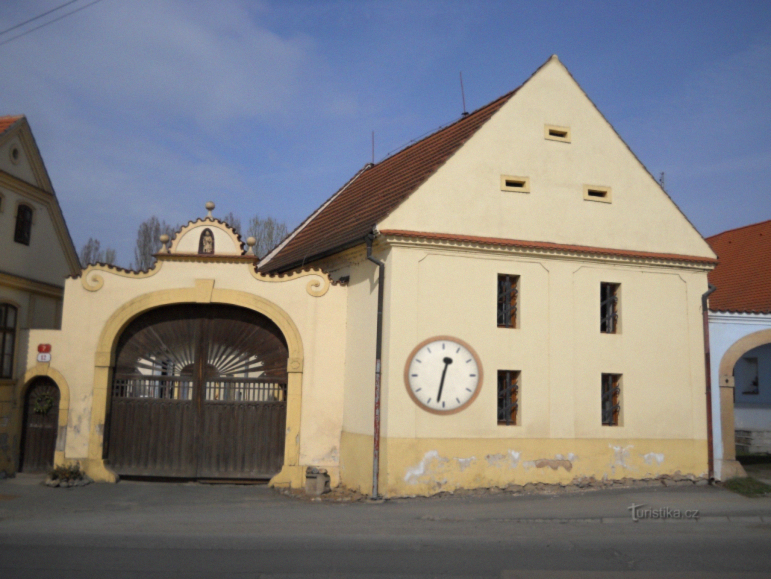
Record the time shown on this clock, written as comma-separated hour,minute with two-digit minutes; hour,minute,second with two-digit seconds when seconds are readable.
12,32
